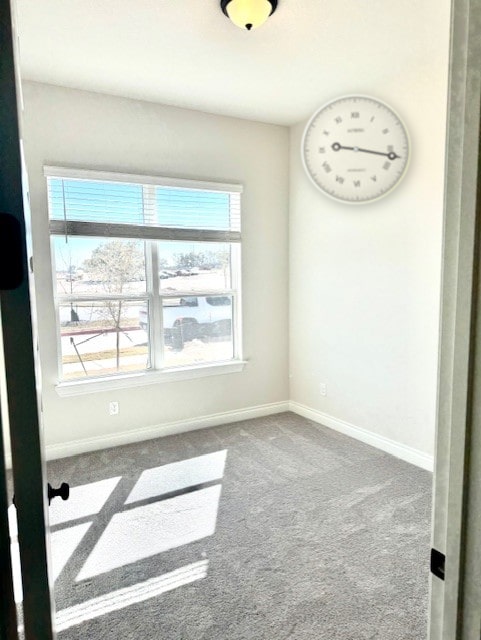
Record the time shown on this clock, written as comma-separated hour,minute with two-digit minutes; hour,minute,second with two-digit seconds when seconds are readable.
9,17
